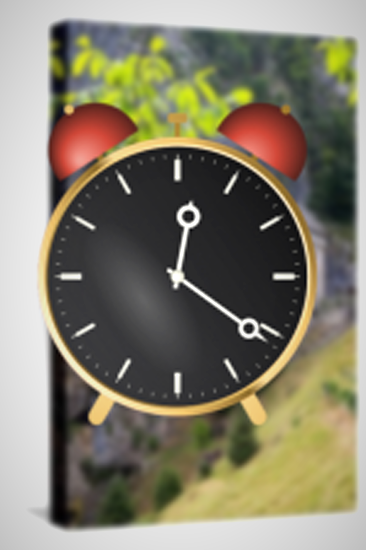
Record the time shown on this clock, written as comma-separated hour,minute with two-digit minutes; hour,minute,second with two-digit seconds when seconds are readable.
12,21
